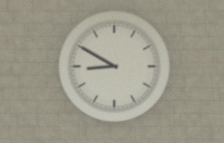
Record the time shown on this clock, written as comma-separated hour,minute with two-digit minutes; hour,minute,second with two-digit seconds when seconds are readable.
8,50
